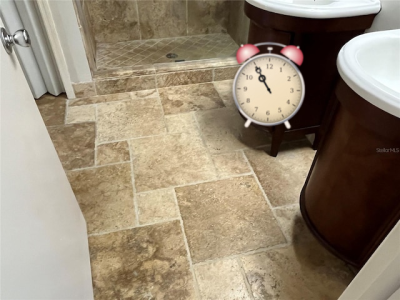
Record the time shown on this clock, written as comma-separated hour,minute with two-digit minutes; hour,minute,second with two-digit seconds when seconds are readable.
10,55
